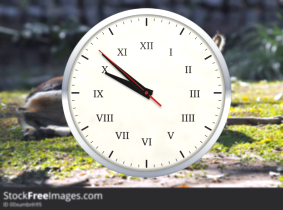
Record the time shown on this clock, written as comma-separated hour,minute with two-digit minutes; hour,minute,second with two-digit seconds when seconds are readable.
9,51,52
